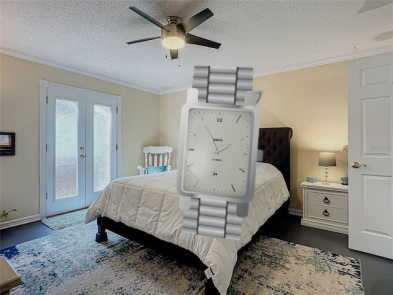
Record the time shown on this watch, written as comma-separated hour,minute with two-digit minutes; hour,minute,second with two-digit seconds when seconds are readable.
1,55
